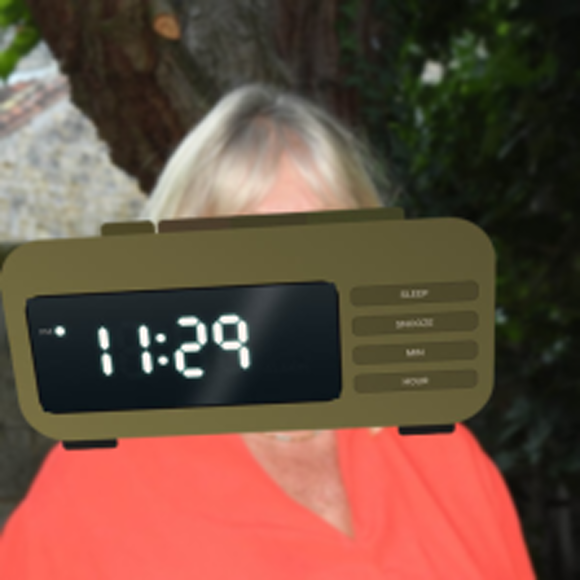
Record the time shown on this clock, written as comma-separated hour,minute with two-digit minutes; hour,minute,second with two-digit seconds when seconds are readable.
11,29
